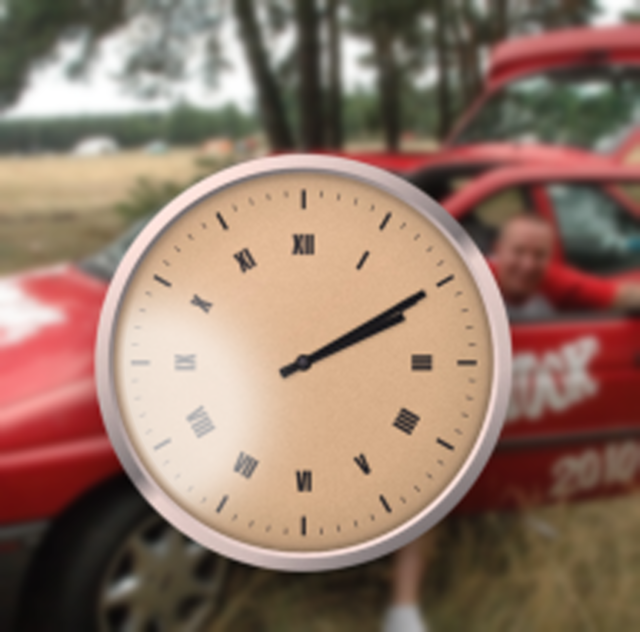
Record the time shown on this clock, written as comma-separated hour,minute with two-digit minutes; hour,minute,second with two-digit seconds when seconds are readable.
2,10
